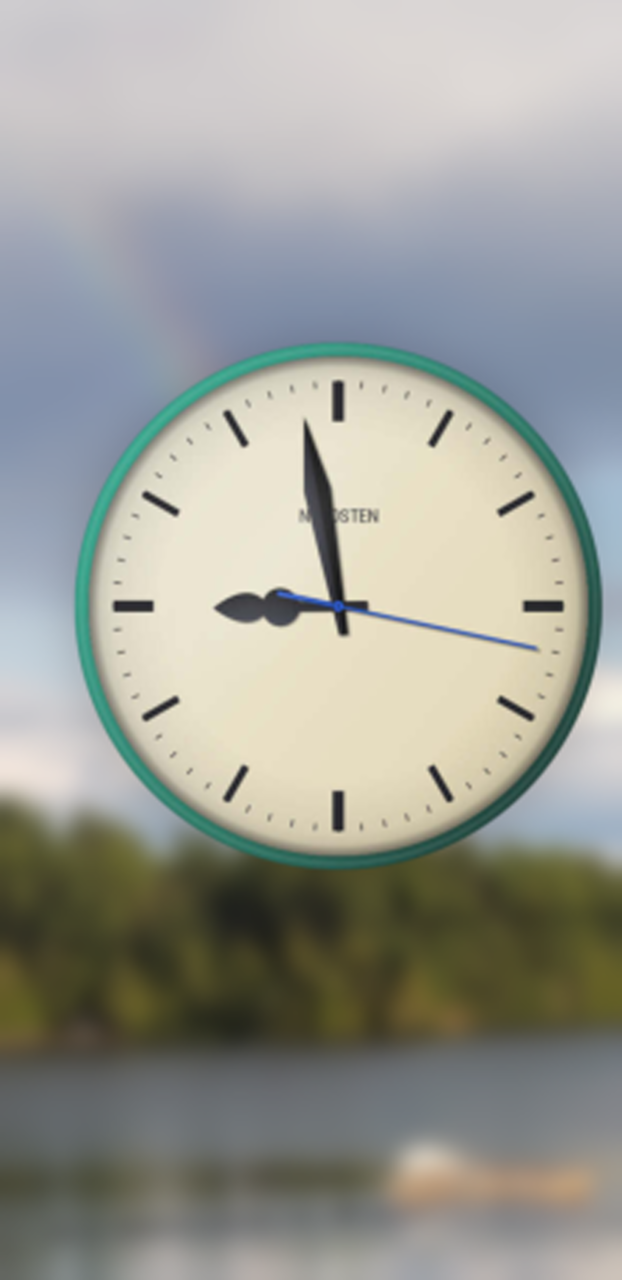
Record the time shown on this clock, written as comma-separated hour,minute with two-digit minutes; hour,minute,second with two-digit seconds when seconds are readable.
8,58,17
